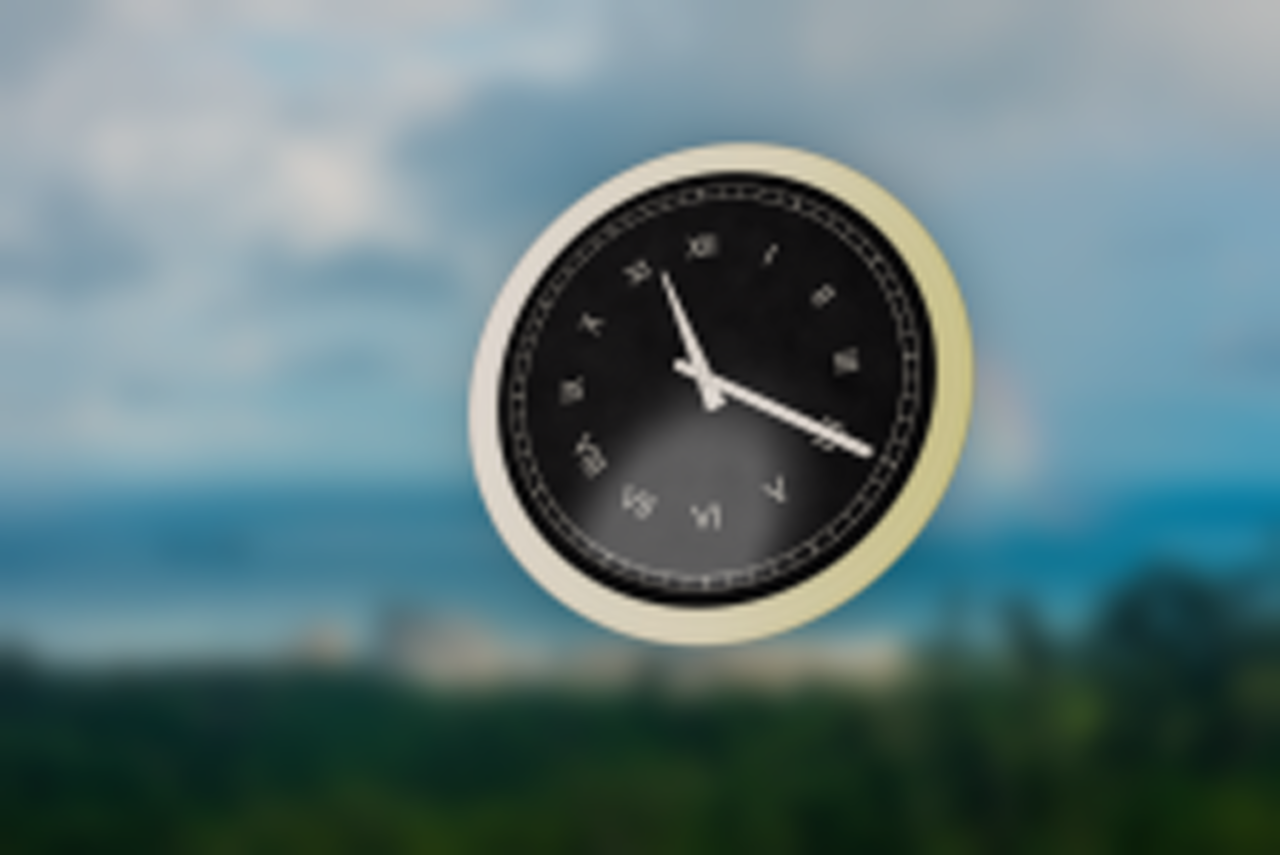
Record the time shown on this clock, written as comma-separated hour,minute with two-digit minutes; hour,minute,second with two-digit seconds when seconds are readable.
11,20
